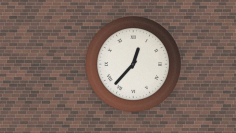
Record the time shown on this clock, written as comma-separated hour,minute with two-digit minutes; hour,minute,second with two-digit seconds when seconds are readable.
12,37
